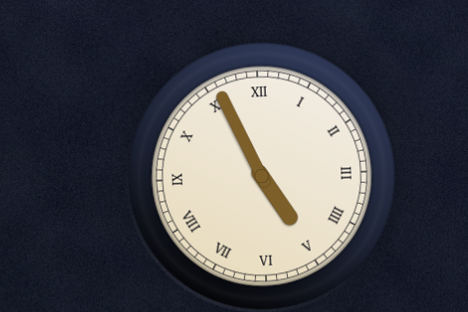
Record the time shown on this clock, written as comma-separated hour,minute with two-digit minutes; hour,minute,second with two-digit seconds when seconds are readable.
4,56
